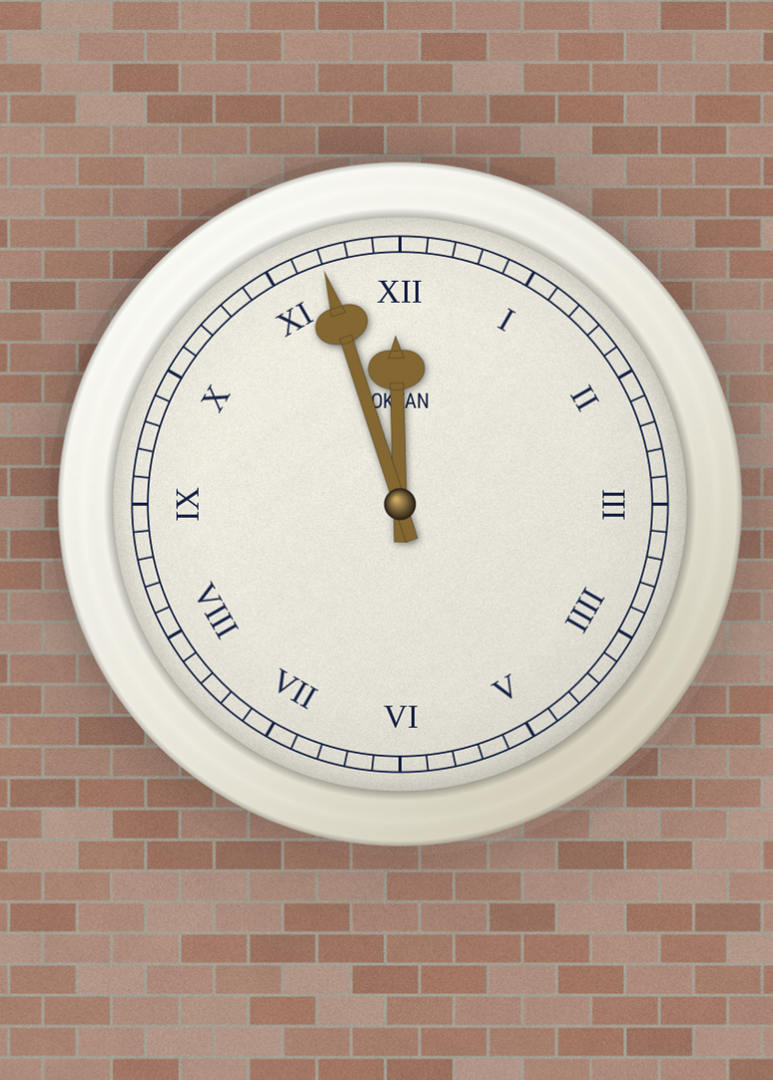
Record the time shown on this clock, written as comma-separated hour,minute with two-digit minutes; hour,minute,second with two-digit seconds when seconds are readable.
11,57
